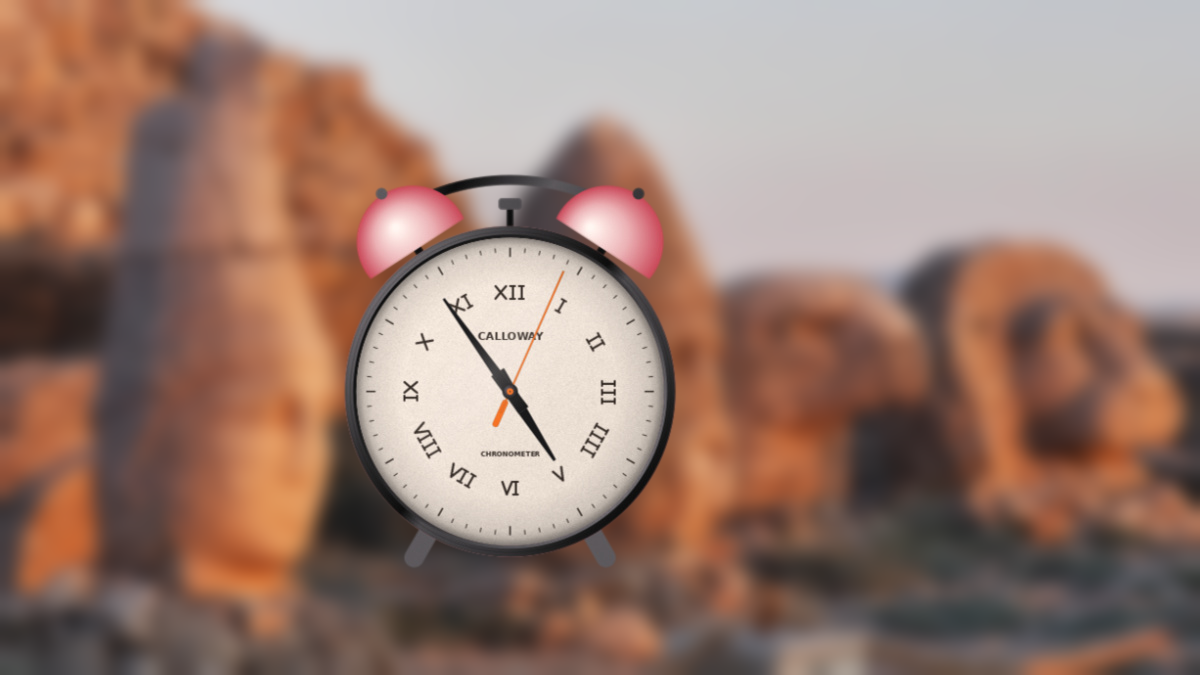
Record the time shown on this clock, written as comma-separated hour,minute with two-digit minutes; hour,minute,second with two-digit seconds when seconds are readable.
4,54,04
